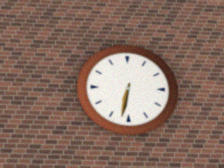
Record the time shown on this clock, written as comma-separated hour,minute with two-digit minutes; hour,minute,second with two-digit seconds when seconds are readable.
6,32
